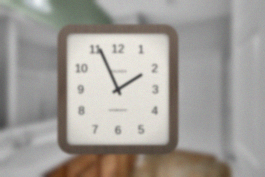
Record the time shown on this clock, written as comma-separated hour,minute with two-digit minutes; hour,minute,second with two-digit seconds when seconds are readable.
1,56
